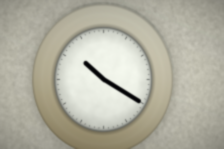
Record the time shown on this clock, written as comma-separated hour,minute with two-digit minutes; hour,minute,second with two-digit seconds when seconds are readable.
10,20
